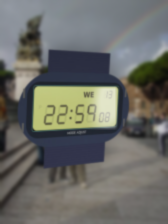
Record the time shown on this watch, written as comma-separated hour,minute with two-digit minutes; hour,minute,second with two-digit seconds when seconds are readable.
22,59,08
